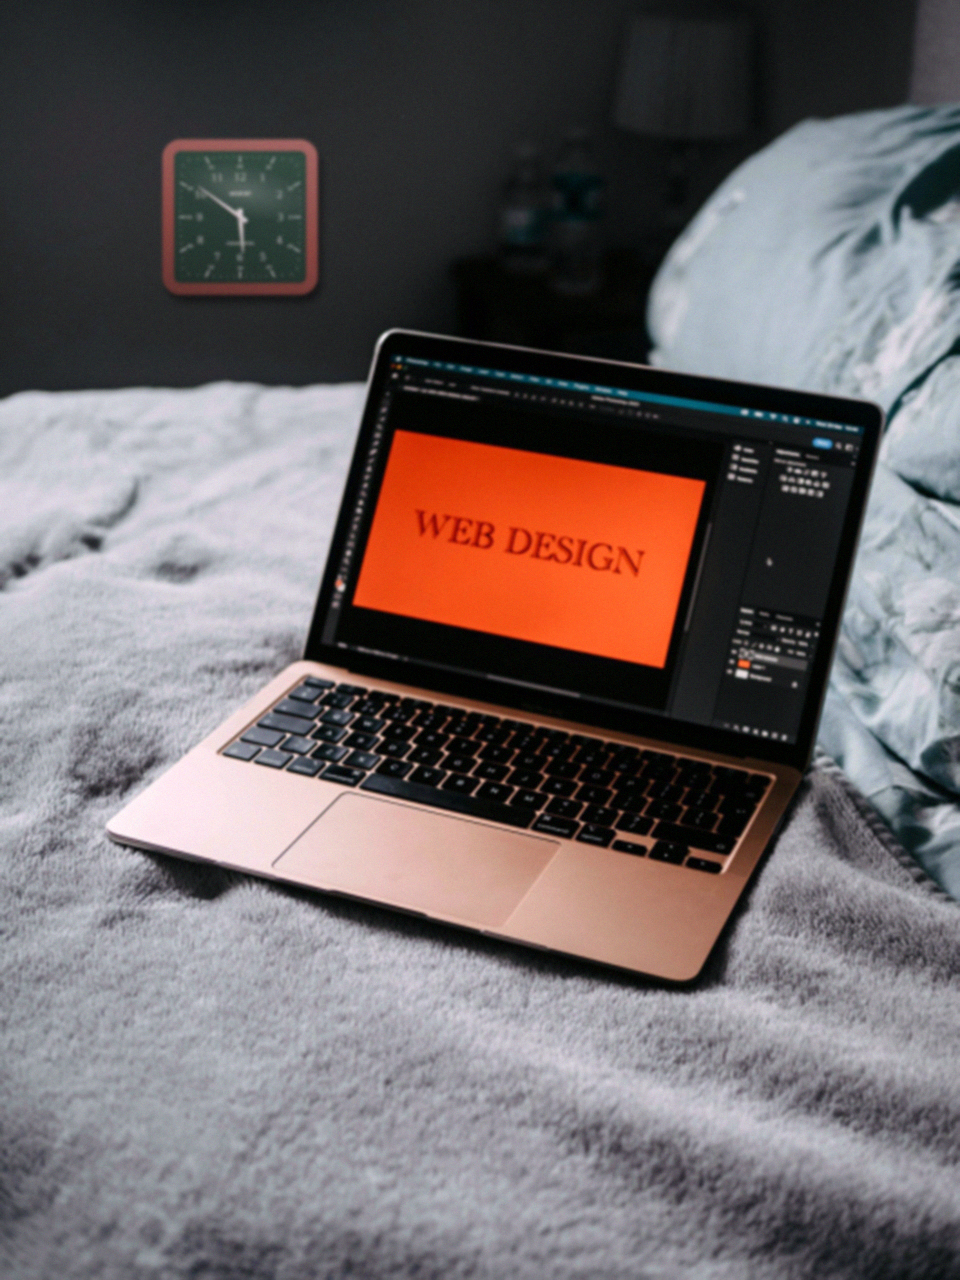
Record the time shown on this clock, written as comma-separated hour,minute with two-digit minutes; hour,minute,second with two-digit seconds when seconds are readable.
5,51
